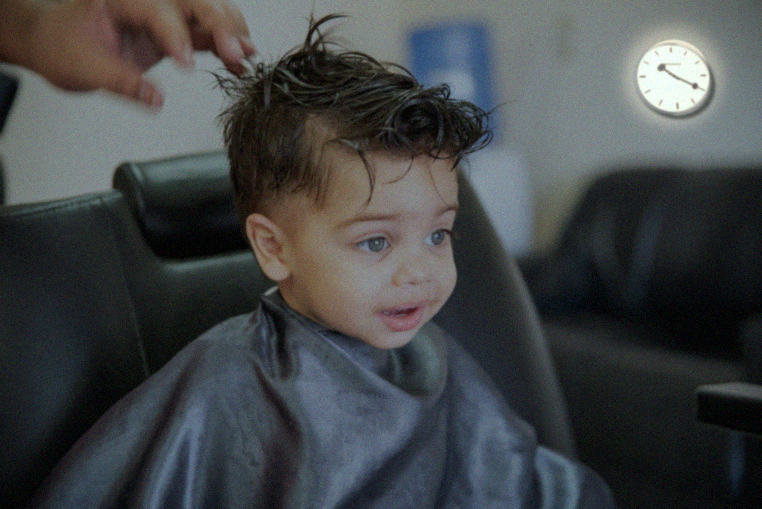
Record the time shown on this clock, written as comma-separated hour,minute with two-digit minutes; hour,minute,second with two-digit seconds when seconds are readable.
10,20
